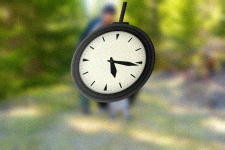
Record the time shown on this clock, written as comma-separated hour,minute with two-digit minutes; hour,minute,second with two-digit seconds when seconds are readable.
5,16
